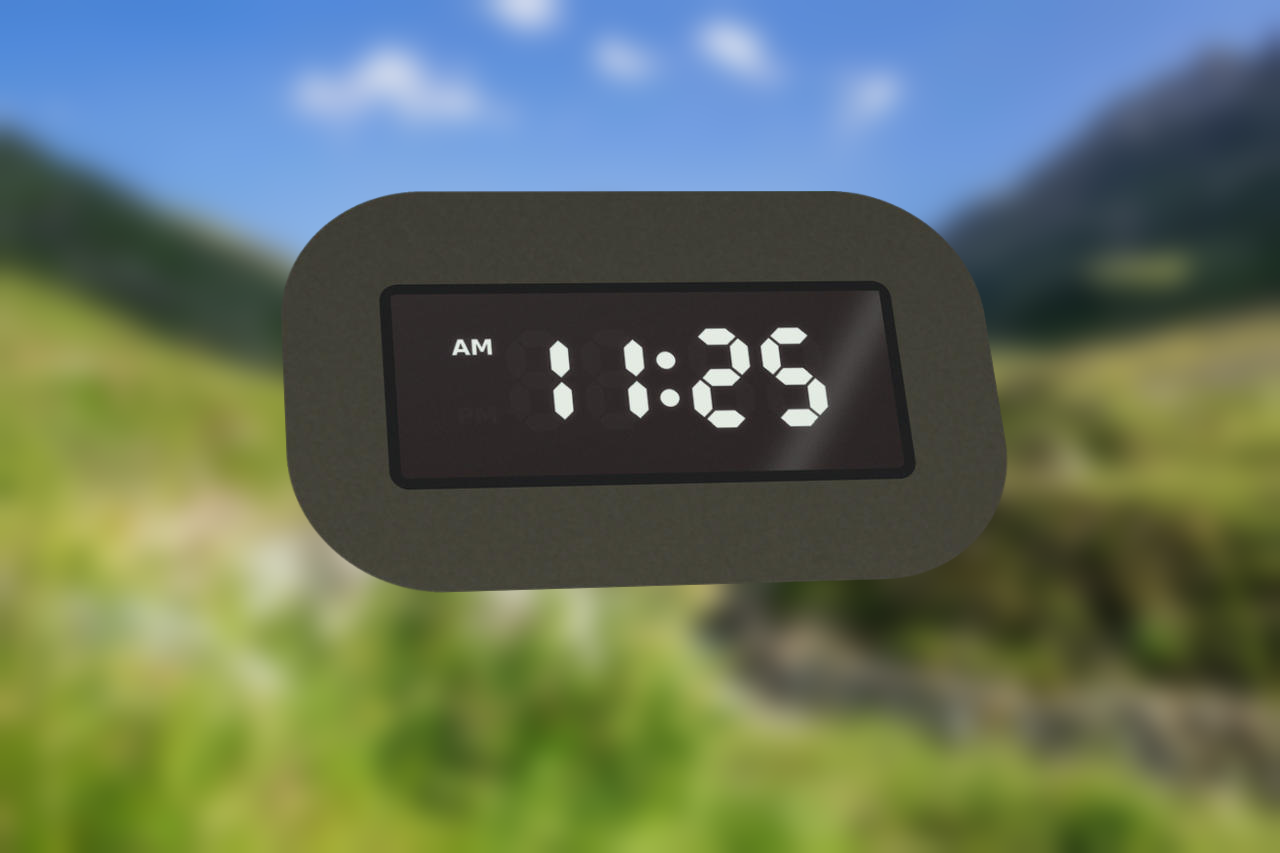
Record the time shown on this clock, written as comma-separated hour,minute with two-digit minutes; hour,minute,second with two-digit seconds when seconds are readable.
11,25
